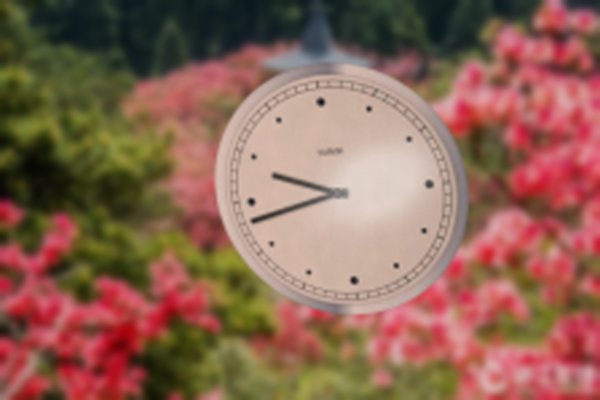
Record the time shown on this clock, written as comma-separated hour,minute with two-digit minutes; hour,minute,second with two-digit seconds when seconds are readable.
9,43
